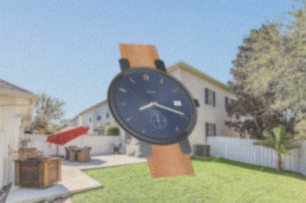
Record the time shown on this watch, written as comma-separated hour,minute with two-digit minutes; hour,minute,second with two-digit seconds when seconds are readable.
8,19
